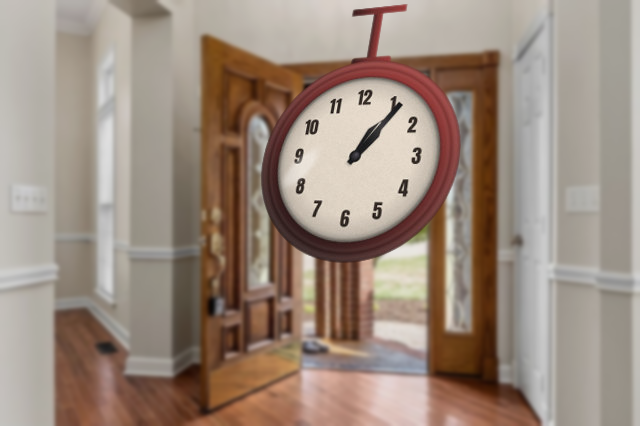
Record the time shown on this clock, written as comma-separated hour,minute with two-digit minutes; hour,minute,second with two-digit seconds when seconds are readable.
1,06
